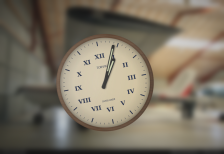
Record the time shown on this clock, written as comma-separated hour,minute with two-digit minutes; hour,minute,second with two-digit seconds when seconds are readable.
1,04
